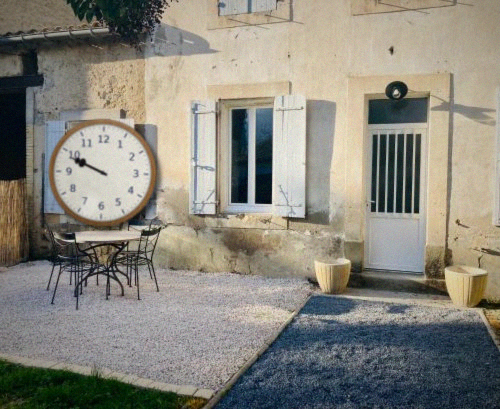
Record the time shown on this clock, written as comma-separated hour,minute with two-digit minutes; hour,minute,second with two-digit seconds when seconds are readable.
9,49
